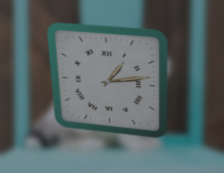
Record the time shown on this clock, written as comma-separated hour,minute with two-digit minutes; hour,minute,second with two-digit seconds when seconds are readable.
1,13
